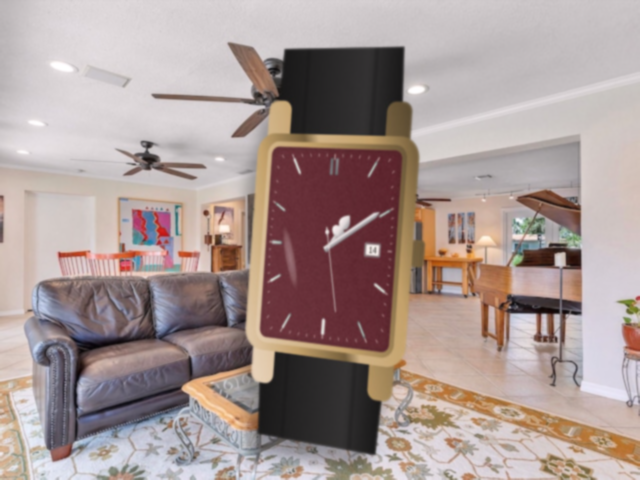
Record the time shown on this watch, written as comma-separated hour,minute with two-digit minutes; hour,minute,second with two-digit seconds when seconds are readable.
1,09,28
